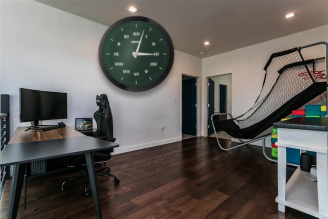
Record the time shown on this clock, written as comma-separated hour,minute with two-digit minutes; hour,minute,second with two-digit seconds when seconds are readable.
3,03
